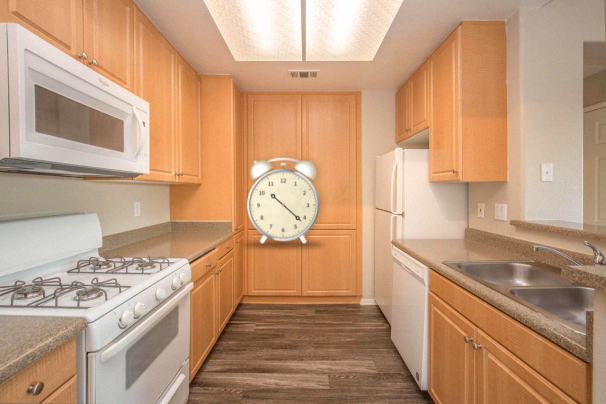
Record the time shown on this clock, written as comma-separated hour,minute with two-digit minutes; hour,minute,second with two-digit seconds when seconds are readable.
10,22
